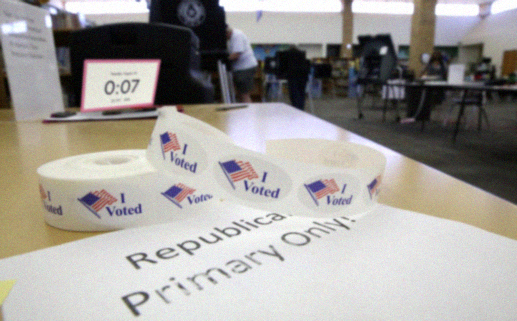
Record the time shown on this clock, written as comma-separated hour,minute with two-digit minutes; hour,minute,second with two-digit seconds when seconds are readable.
0,07
